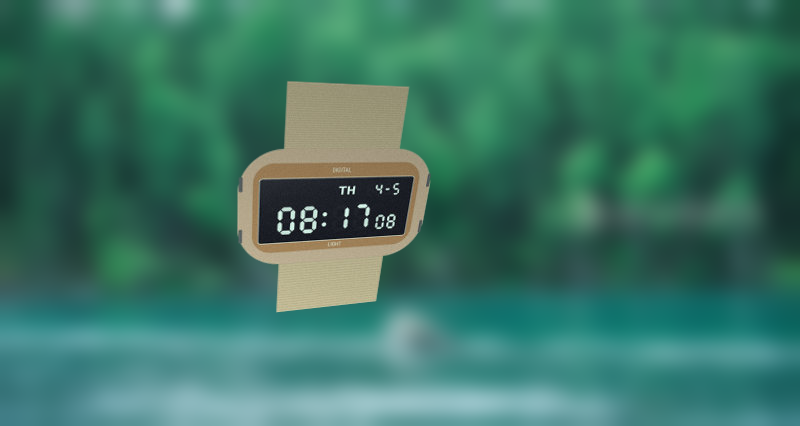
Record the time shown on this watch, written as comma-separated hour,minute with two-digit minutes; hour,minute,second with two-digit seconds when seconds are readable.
8,17,08
